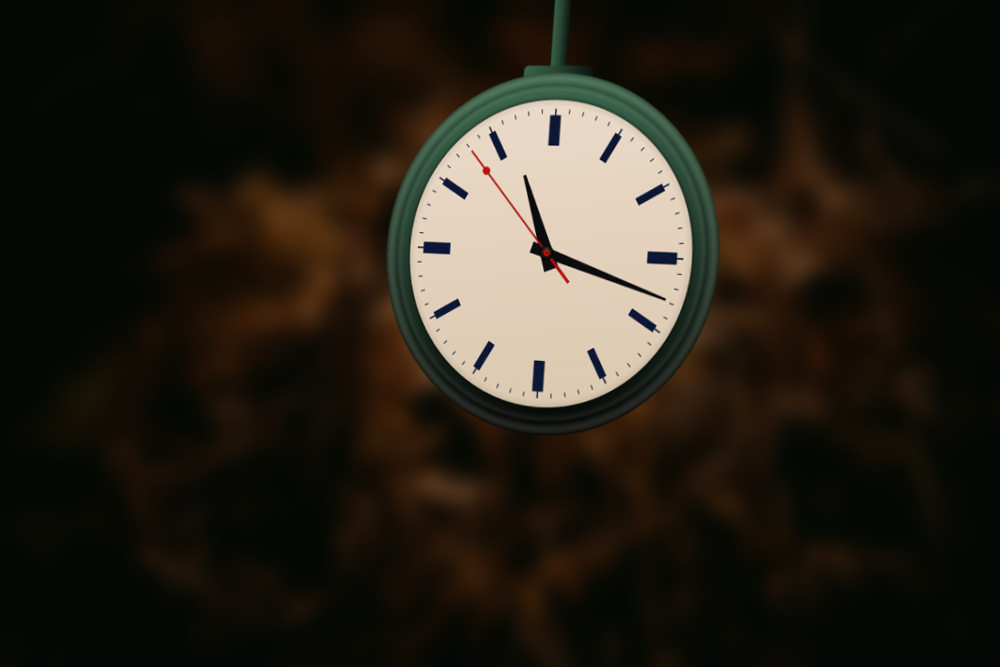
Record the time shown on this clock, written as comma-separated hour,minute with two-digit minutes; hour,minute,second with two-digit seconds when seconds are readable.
11,17,53
